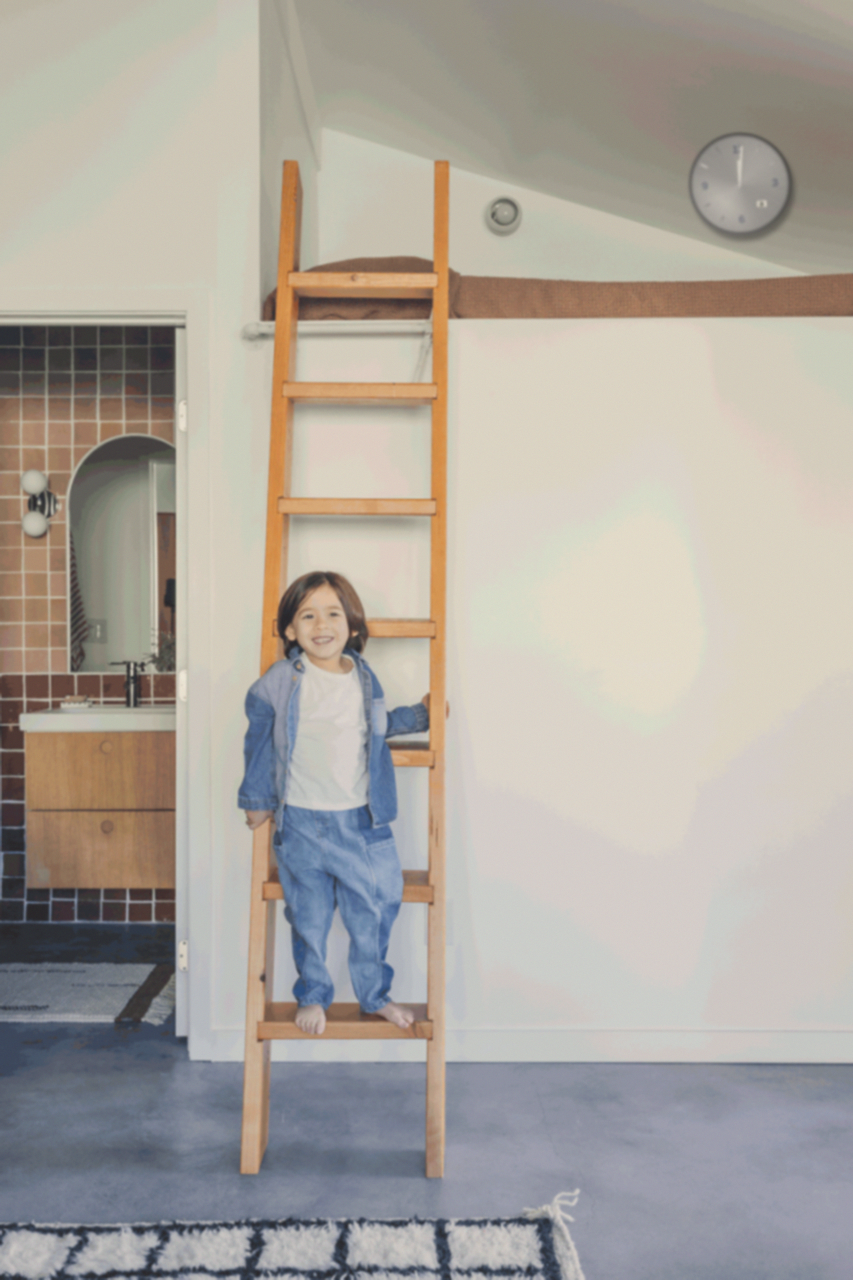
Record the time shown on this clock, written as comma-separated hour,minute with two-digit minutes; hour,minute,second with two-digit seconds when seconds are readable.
12,01
